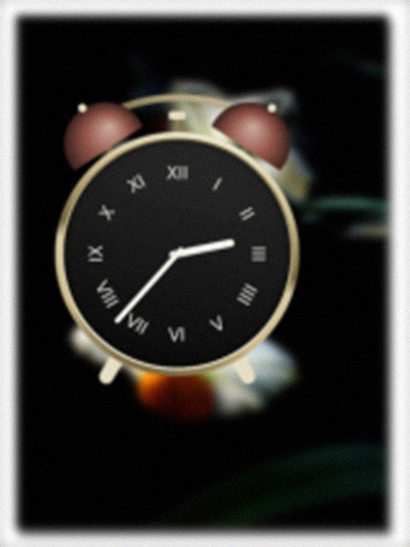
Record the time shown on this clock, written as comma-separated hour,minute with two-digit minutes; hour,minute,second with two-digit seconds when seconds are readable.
2,37
